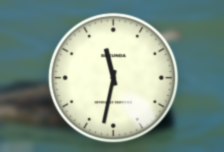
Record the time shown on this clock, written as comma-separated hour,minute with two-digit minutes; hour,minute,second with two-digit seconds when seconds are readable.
11,32
